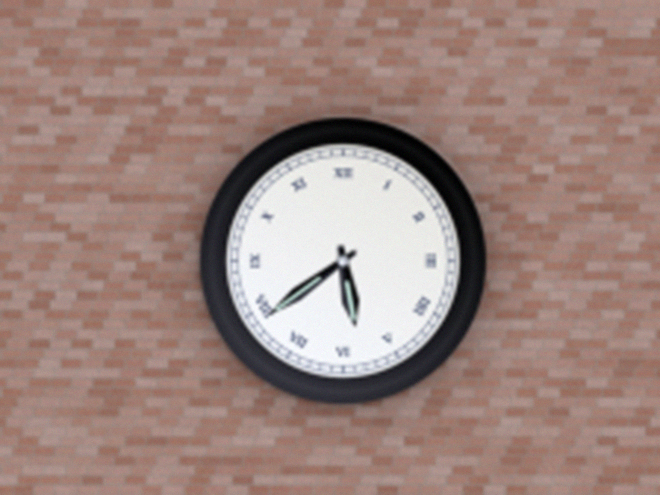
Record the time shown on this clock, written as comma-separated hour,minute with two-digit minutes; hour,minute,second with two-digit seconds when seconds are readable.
5,39
